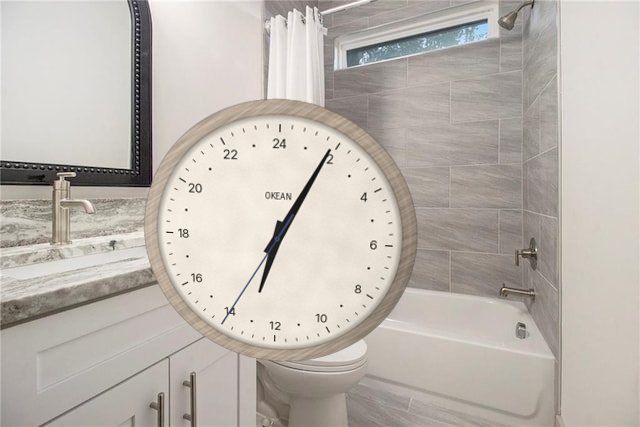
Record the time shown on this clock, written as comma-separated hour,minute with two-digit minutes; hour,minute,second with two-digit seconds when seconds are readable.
13,04,35
